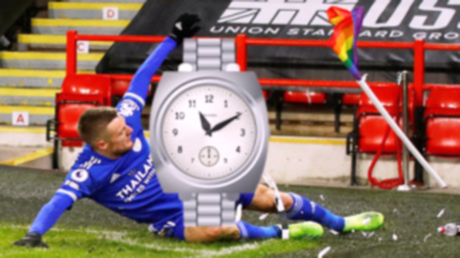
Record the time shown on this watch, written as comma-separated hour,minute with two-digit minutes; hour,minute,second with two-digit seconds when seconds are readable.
11,10
